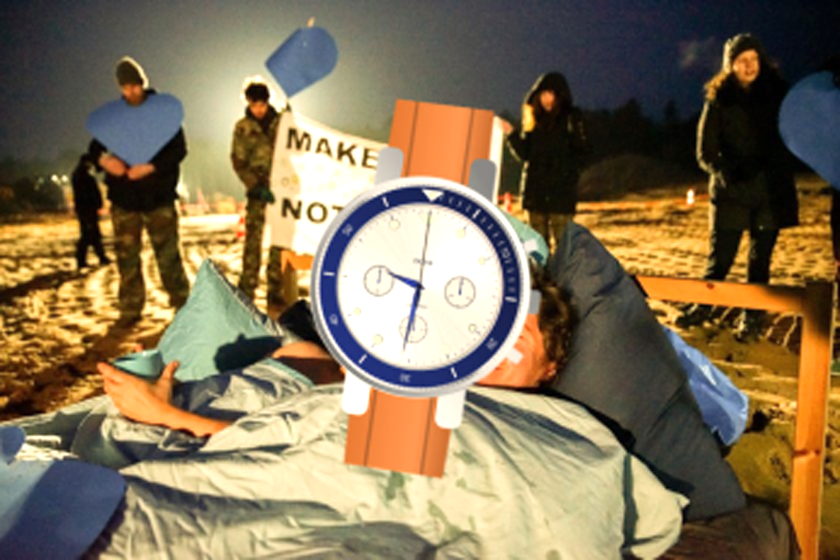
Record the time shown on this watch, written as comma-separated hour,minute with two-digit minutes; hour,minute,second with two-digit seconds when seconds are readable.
9,31
